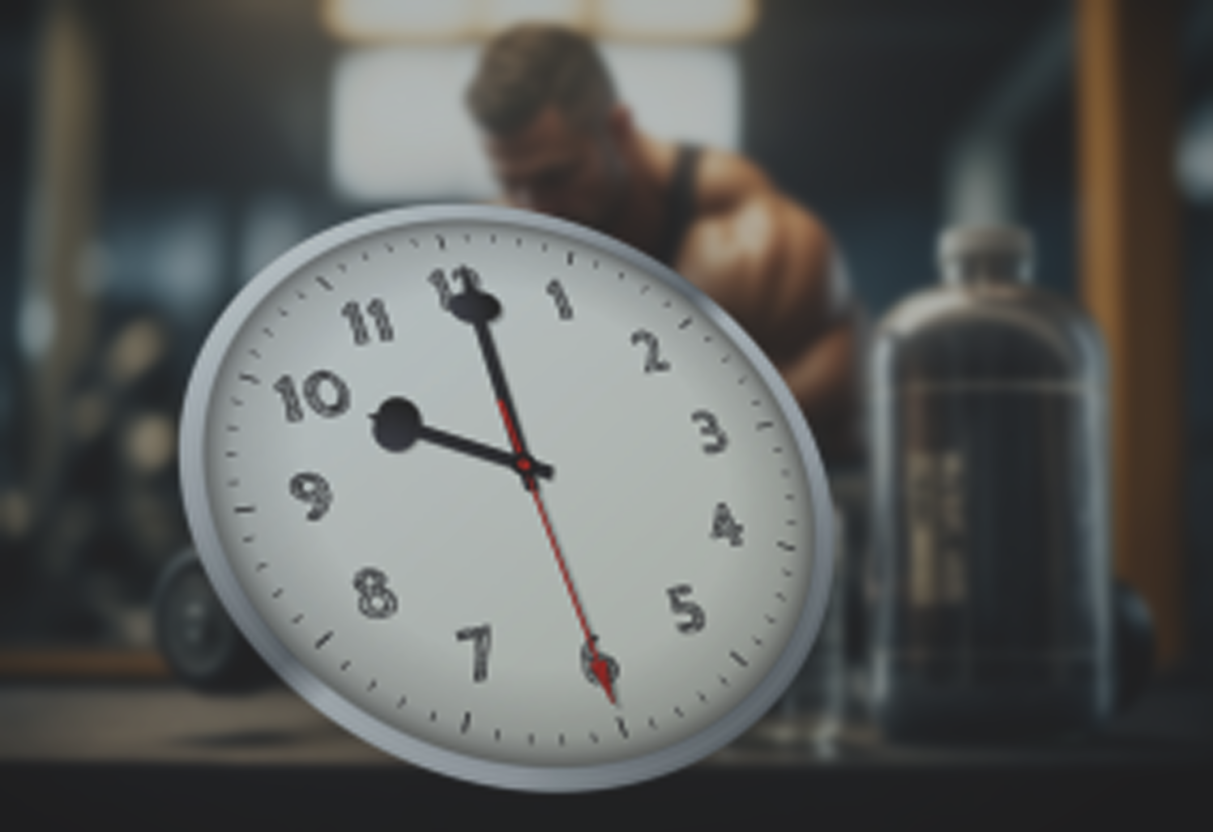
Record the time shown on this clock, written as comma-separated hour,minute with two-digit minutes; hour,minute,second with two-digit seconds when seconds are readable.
10,00,30
